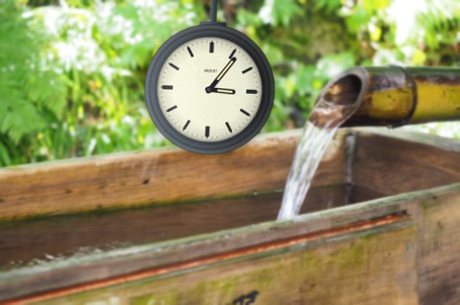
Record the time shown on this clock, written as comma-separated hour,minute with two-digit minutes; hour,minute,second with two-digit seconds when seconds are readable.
3,06
